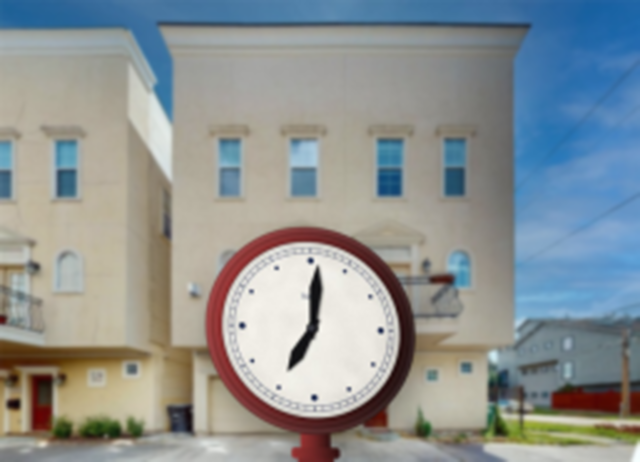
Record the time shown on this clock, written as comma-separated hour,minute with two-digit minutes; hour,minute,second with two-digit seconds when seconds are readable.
7,01
